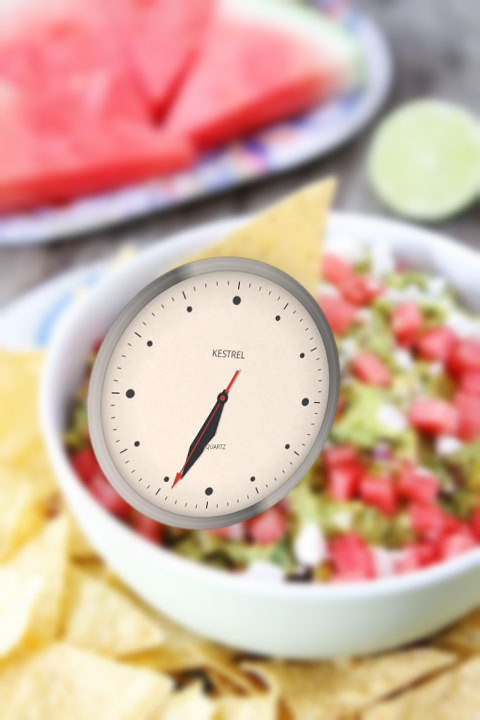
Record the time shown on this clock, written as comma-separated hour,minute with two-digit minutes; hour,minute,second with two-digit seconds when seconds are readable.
6,33,34
